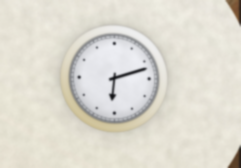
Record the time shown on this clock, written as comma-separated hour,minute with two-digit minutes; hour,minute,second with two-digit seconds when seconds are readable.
6,12
